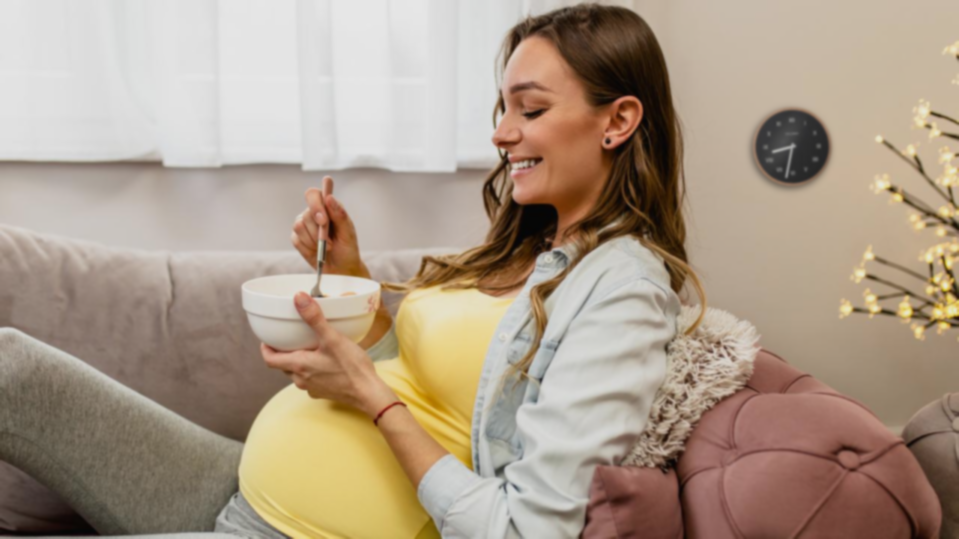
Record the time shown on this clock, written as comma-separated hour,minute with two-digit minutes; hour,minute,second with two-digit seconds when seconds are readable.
8,32
